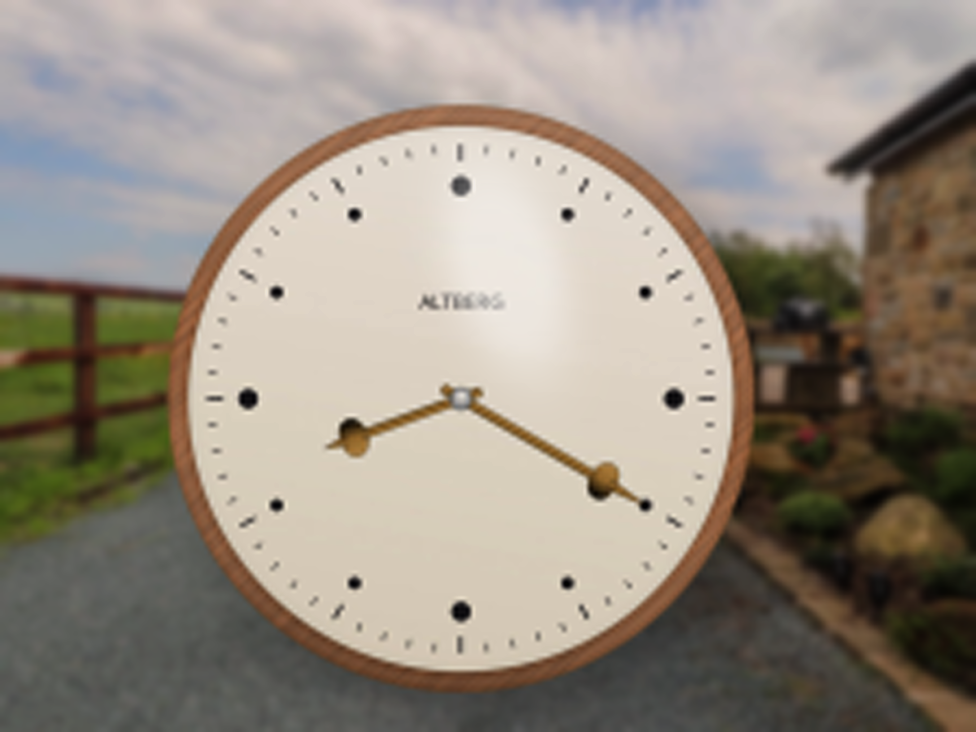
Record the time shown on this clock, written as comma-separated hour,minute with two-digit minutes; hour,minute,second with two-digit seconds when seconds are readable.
8,20
